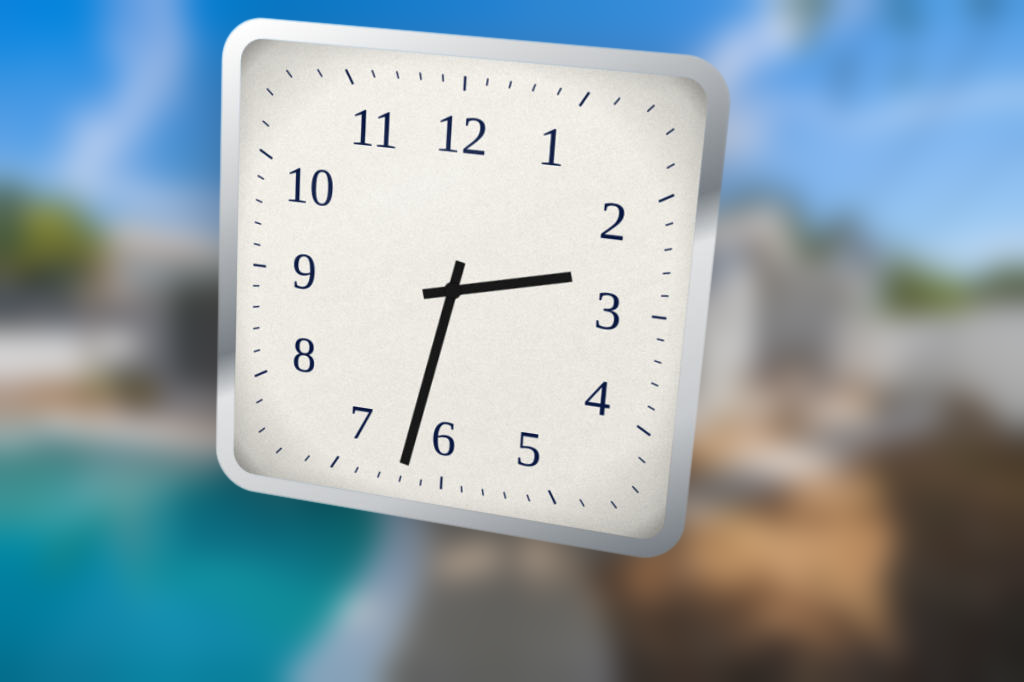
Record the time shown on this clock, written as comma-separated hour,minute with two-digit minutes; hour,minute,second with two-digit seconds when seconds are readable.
2,32
